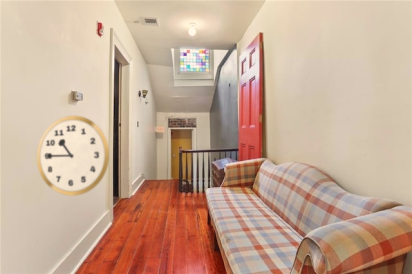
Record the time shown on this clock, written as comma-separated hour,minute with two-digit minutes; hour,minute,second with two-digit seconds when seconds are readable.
10,45
